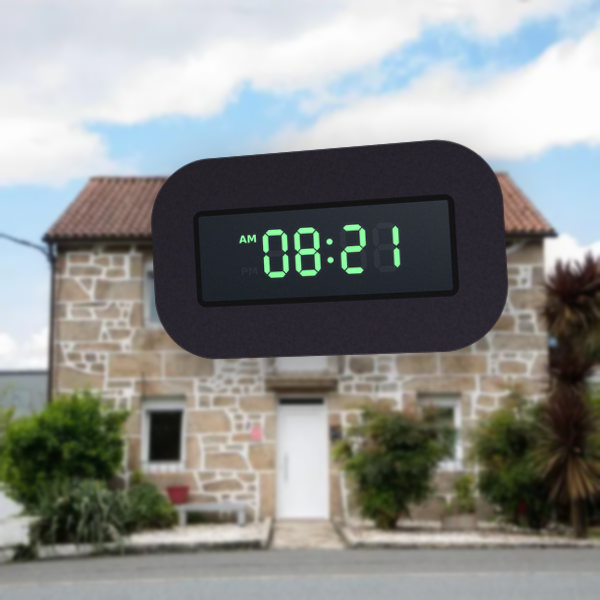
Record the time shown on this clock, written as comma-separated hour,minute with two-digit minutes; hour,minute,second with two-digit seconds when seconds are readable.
8,21
